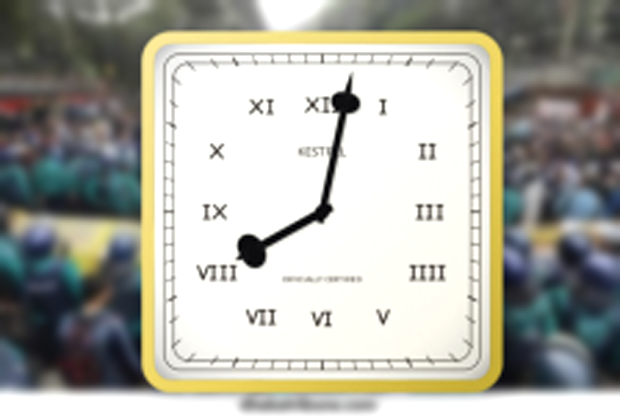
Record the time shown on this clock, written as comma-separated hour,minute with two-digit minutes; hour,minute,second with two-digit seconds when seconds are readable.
8,02
